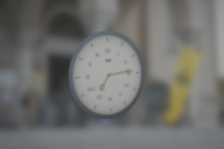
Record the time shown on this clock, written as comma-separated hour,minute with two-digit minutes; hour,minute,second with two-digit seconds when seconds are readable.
7,14
